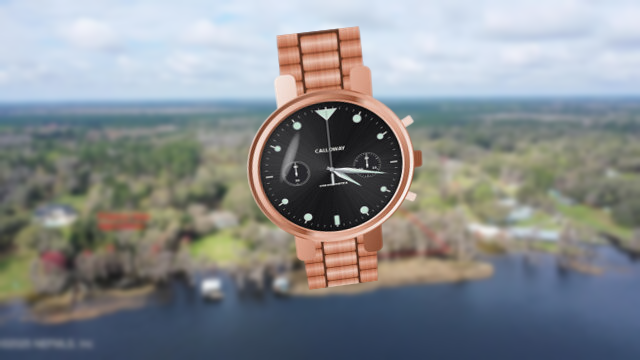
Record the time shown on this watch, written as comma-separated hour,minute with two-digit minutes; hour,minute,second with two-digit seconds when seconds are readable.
4,17
